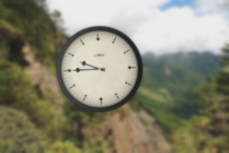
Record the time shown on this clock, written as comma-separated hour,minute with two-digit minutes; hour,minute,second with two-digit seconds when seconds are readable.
9,45
